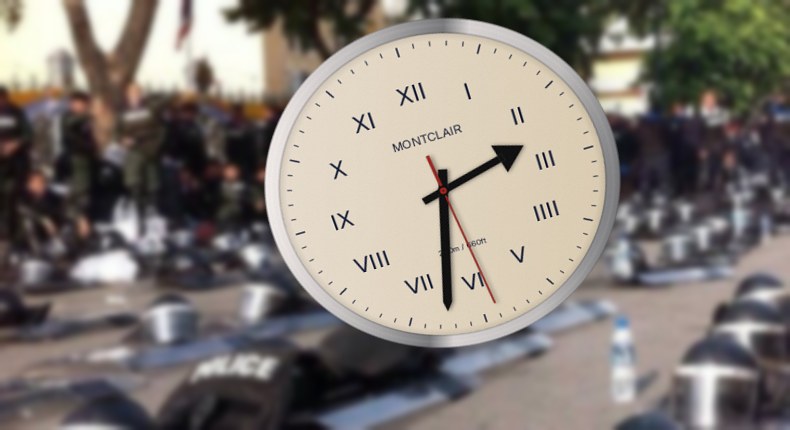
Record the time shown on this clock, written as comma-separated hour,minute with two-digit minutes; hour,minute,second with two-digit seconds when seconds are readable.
2,32,29
